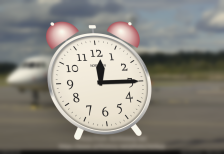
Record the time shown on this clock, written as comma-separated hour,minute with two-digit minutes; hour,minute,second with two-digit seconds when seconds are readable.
12,15
